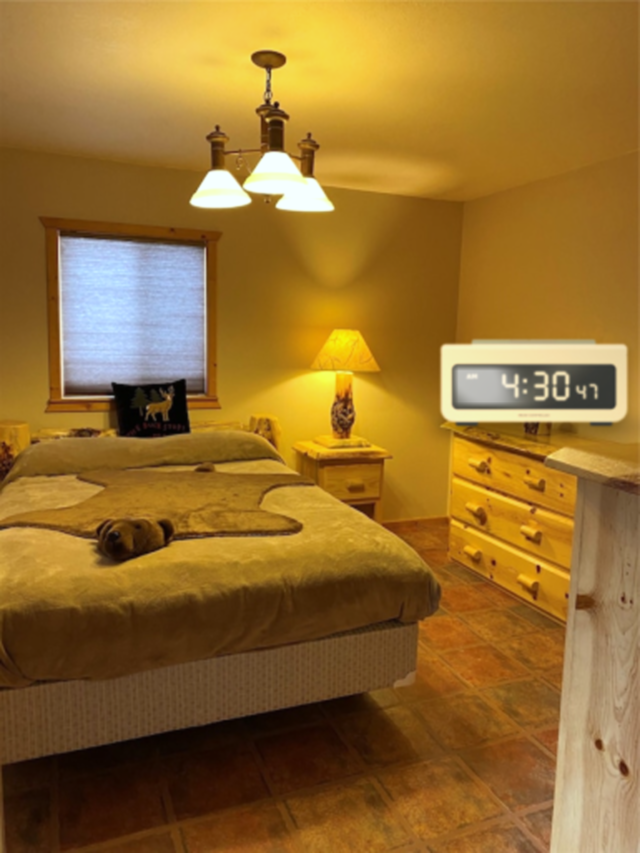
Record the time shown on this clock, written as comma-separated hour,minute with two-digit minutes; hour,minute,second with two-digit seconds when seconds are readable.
4,30,47
